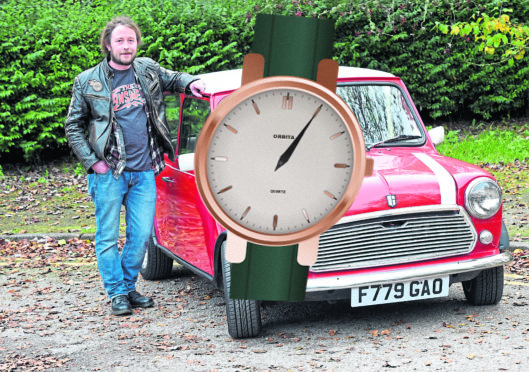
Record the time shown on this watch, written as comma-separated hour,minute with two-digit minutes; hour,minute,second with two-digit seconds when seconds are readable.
1,05
